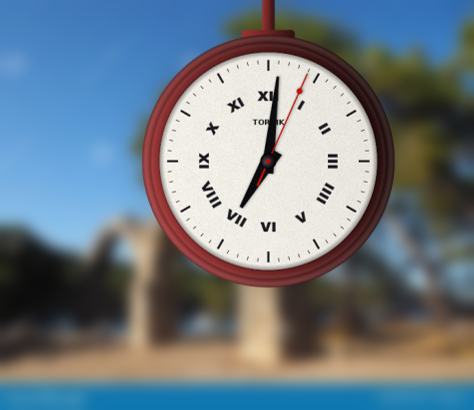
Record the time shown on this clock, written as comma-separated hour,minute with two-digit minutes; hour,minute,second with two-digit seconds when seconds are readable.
7,01,04
